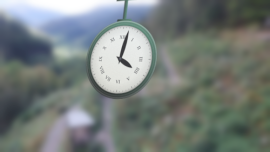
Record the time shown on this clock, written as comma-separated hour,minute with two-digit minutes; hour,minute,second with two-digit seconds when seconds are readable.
4,02
